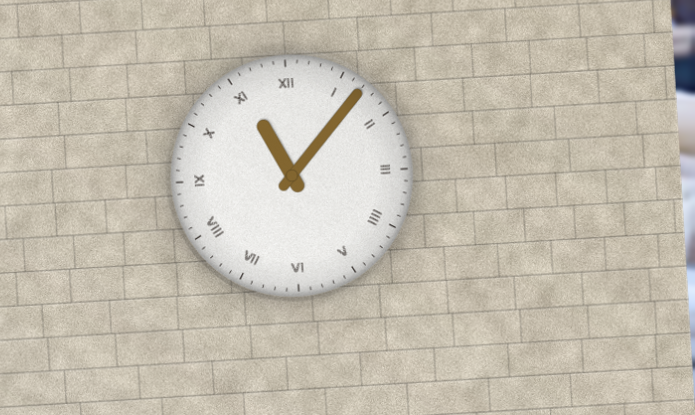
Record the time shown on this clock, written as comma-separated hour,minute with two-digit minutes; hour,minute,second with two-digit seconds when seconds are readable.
11,07
